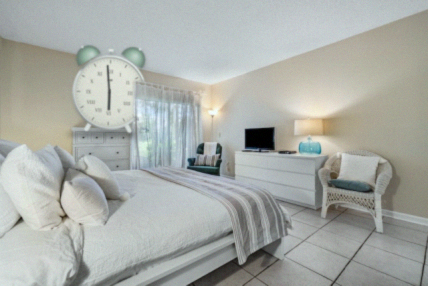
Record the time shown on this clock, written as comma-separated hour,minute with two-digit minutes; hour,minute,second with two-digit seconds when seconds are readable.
5,59
